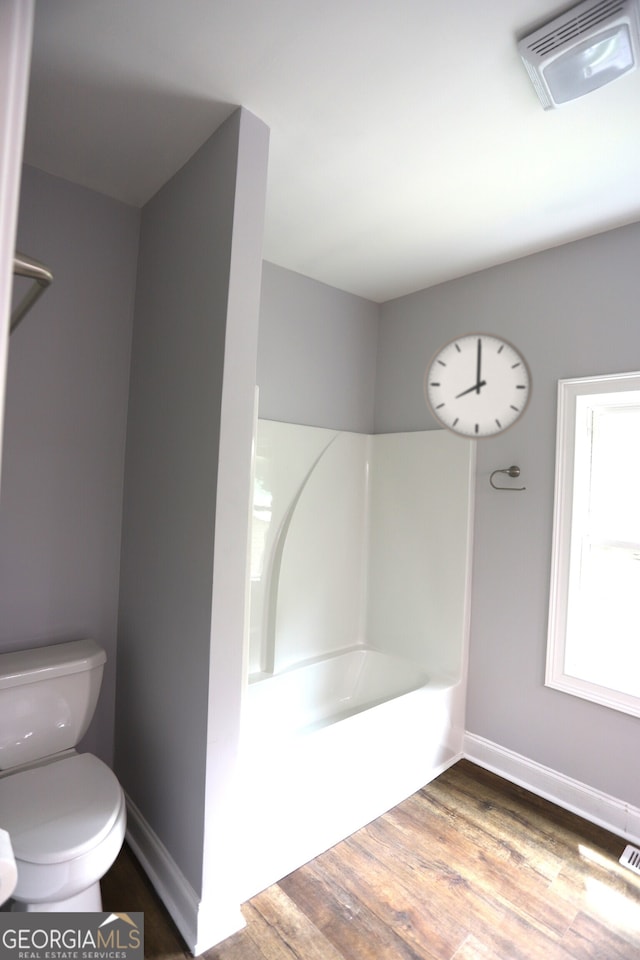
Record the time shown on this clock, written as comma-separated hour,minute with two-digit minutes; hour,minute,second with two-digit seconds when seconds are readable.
8,00
